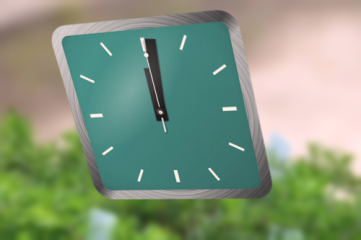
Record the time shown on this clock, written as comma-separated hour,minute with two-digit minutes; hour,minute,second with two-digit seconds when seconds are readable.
12,01,00
